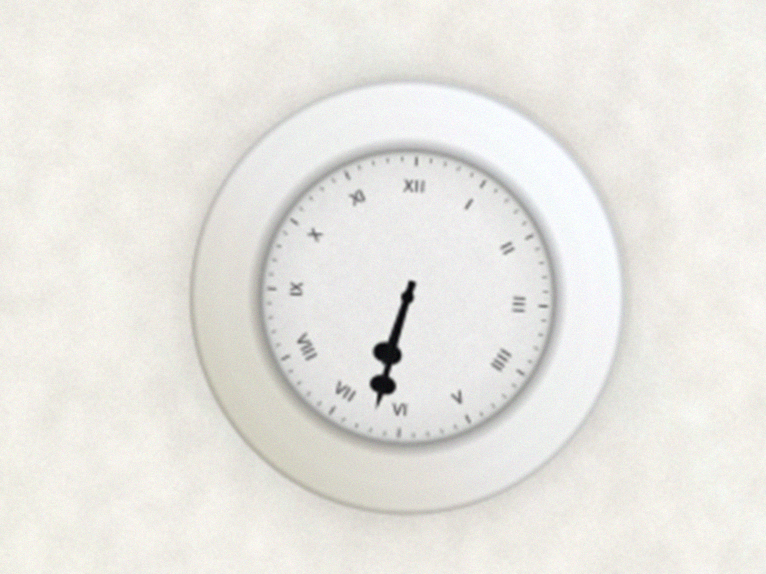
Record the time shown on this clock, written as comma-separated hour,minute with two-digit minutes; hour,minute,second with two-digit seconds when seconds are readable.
6,32
